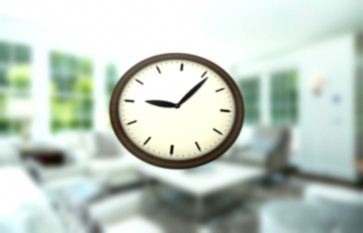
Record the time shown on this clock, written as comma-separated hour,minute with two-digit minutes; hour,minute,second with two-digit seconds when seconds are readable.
9,06
